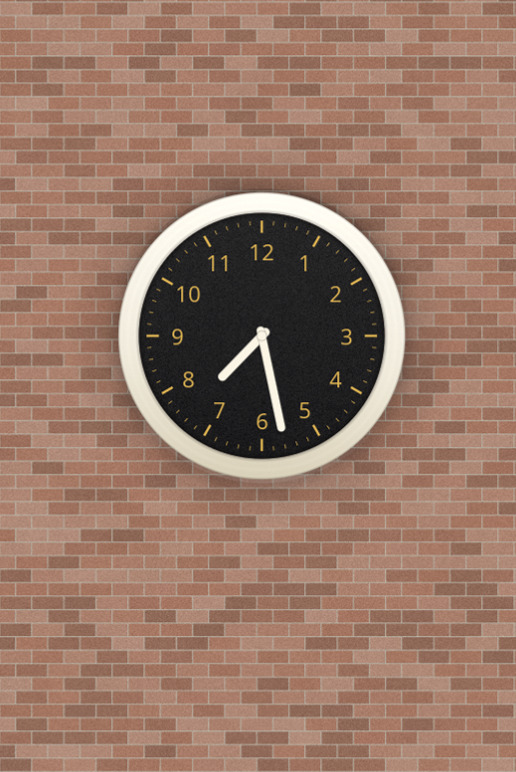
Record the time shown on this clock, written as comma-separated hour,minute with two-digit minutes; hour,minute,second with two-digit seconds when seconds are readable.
7,28
